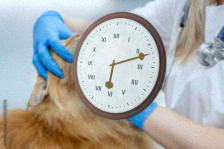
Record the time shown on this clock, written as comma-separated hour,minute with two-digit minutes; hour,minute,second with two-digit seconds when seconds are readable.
6,12
